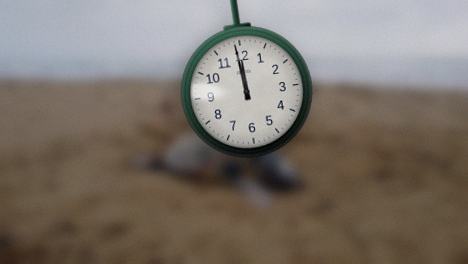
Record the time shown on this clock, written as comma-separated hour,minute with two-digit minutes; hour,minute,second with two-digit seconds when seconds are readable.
11,59
